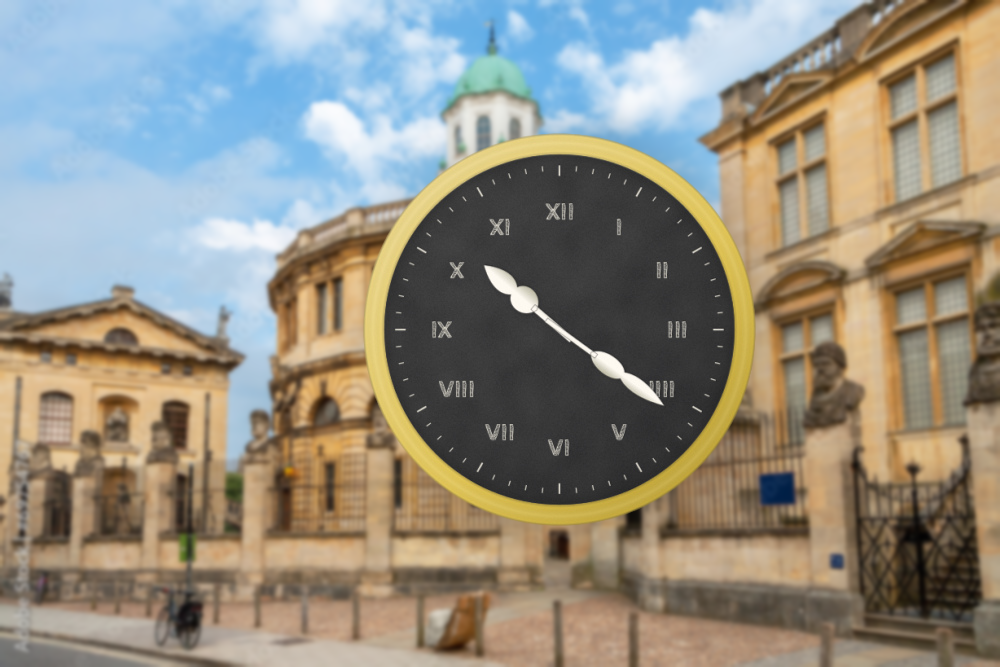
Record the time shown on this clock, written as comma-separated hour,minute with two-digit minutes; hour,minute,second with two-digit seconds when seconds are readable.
10,21
